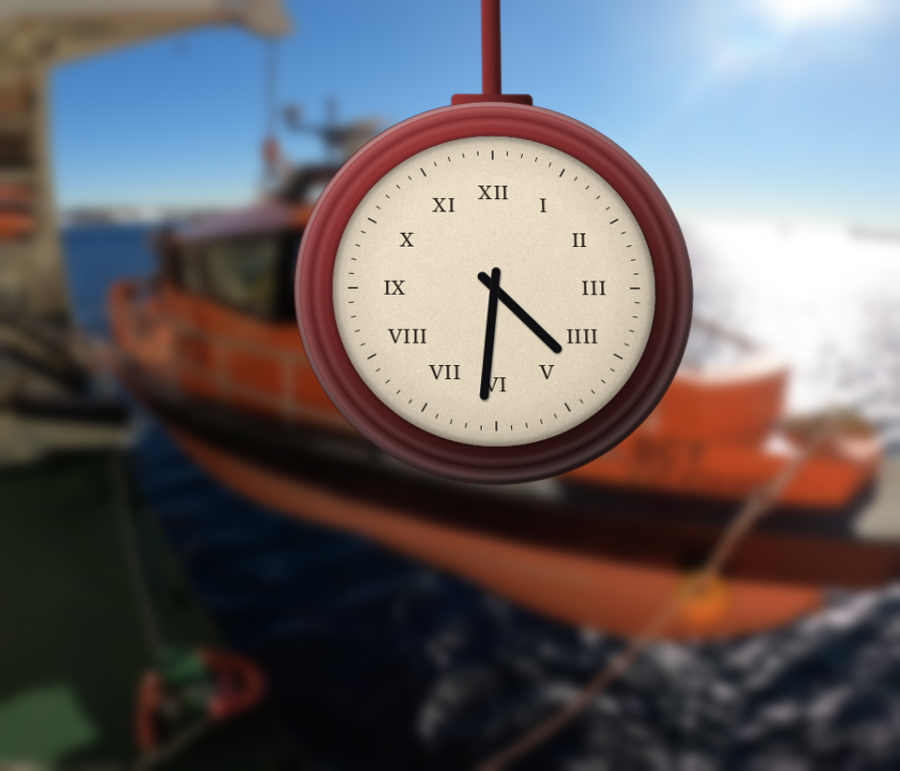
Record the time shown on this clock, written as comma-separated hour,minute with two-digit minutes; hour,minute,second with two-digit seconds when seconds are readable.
4,31
